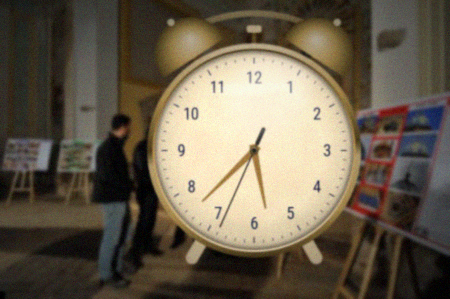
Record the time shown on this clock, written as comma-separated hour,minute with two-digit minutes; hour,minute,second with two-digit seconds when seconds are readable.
5,37,34
